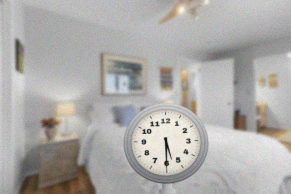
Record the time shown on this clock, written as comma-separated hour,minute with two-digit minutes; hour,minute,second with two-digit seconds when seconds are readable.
5,30
